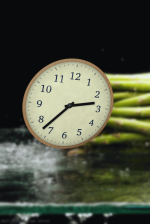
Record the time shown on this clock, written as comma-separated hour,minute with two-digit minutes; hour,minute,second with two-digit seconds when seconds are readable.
2,37
